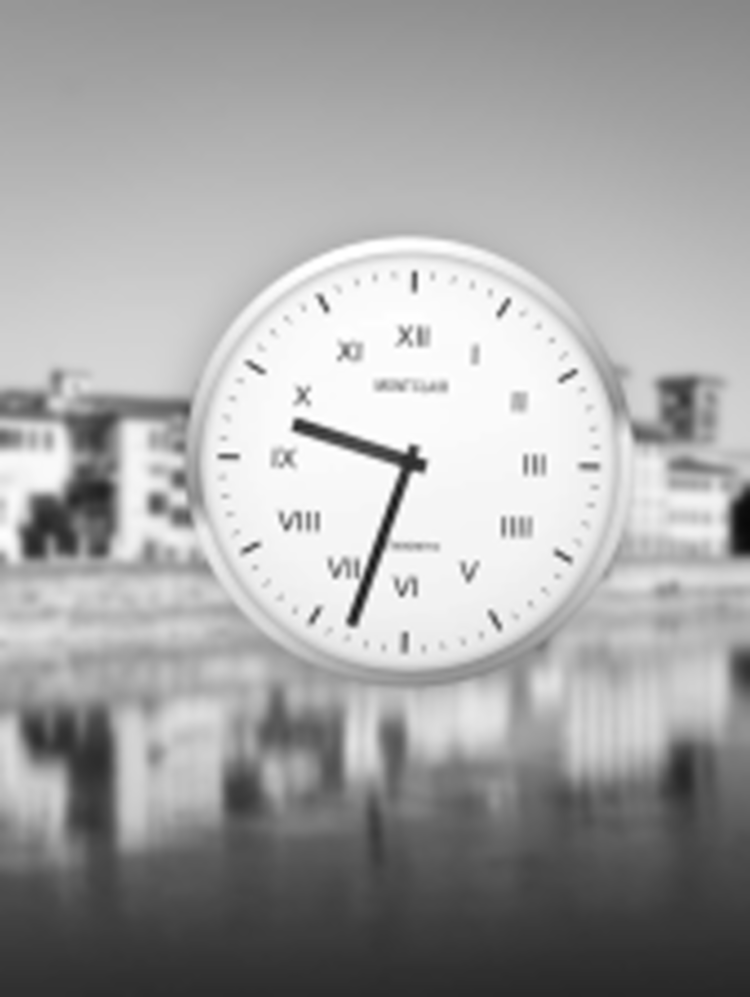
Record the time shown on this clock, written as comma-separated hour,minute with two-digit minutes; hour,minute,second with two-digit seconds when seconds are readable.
9,33
